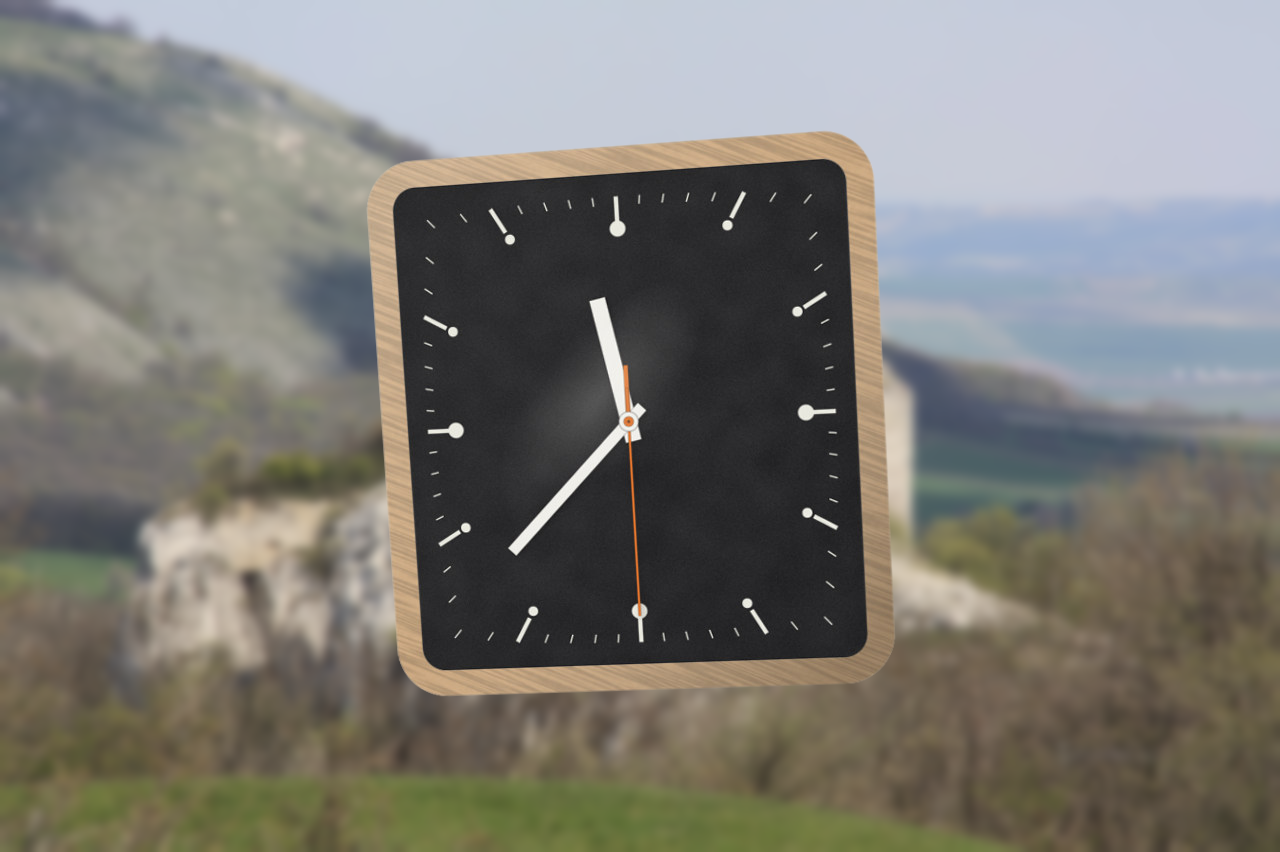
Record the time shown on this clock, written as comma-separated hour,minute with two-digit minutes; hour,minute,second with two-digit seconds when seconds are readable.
11,37,30
